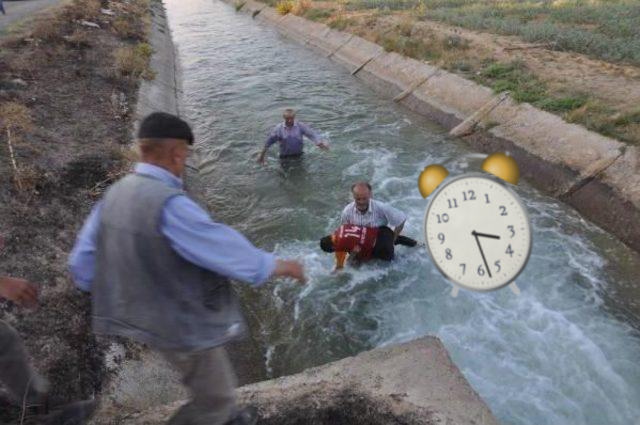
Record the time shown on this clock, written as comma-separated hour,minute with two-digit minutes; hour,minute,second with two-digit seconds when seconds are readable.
3,28
